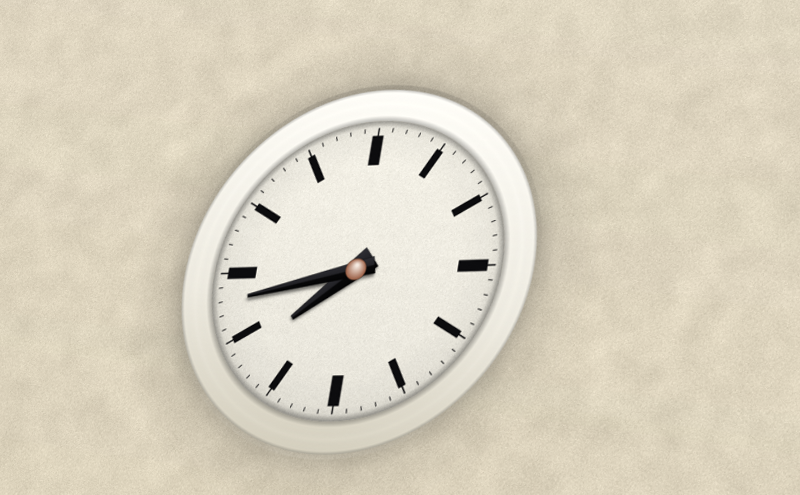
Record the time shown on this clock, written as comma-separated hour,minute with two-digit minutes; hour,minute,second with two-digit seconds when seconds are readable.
7,43
